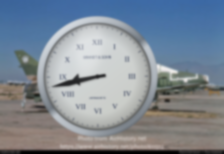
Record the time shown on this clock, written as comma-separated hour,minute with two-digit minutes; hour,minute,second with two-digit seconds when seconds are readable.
8,43
